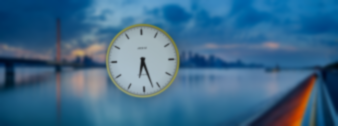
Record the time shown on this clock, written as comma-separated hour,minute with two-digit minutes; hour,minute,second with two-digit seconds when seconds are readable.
6,27
